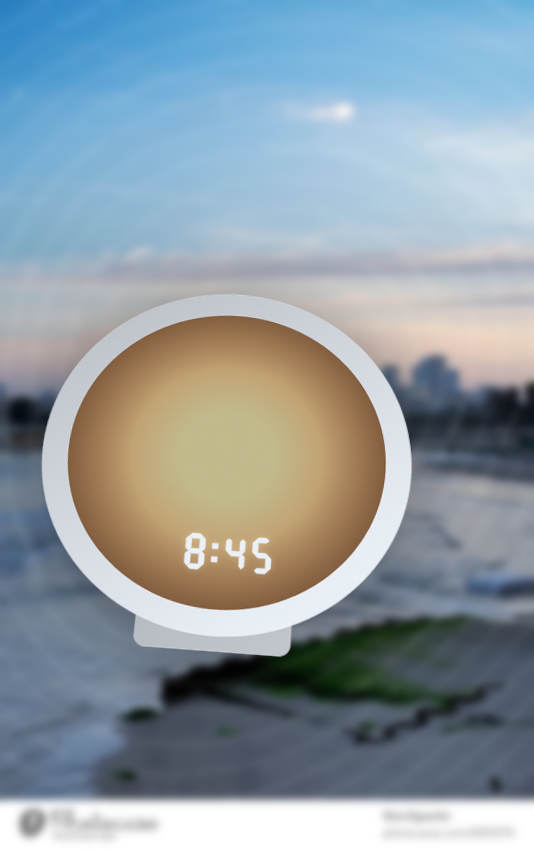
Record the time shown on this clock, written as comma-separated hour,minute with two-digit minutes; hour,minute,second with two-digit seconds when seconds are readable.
8,45
